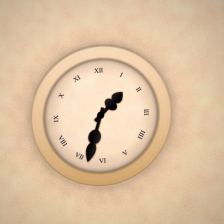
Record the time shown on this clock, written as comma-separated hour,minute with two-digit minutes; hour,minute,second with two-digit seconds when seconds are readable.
1,33
